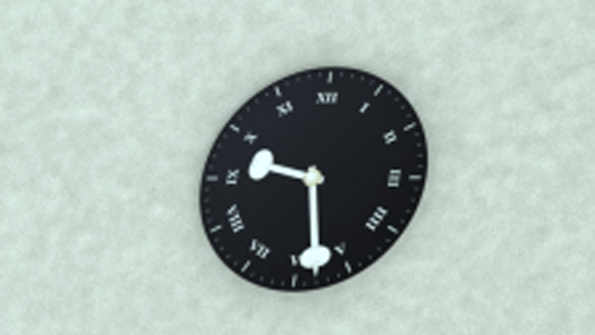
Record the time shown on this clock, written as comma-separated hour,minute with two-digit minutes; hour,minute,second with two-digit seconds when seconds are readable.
9,28
